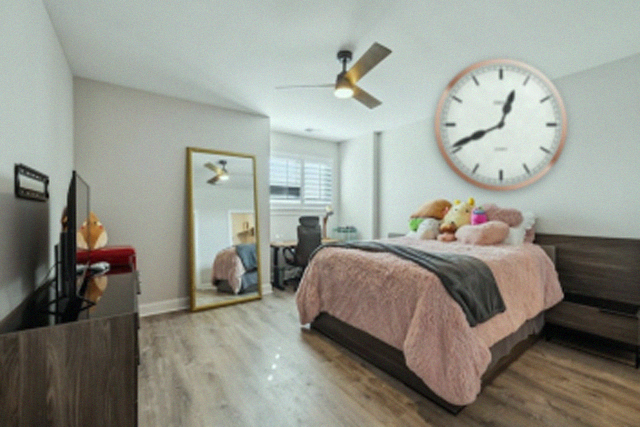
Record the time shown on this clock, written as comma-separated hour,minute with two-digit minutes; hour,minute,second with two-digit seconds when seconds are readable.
12,41
